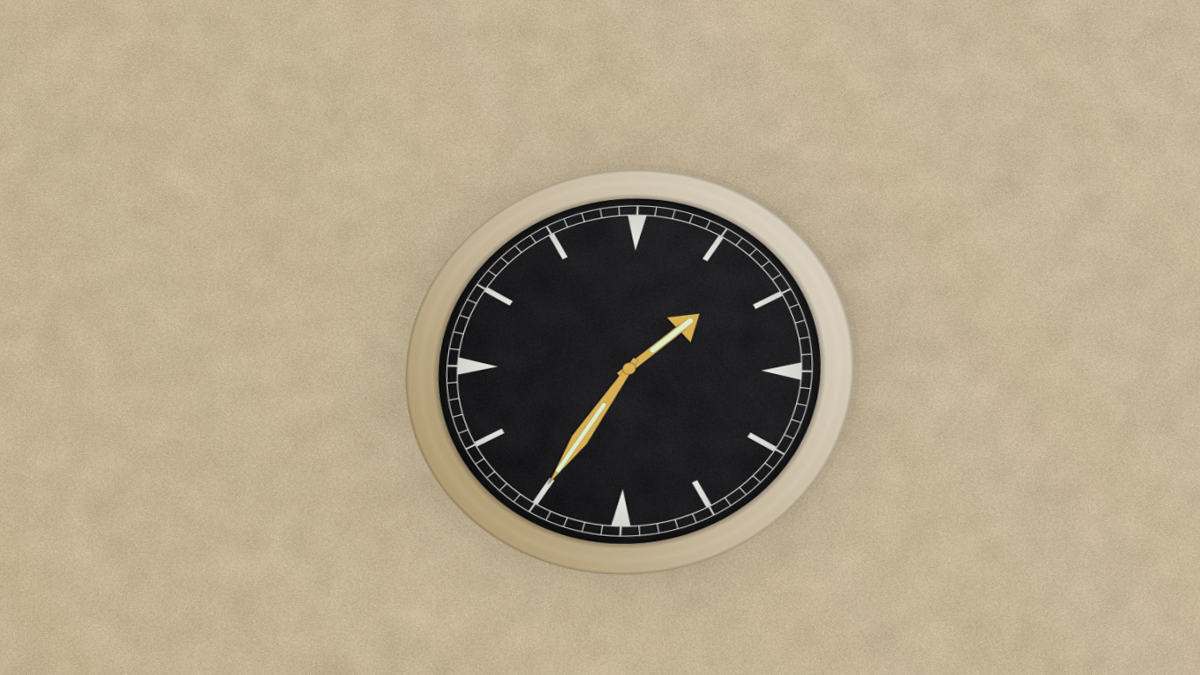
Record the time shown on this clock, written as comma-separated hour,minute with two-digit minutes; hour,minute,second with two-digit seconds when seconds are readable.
1,35
